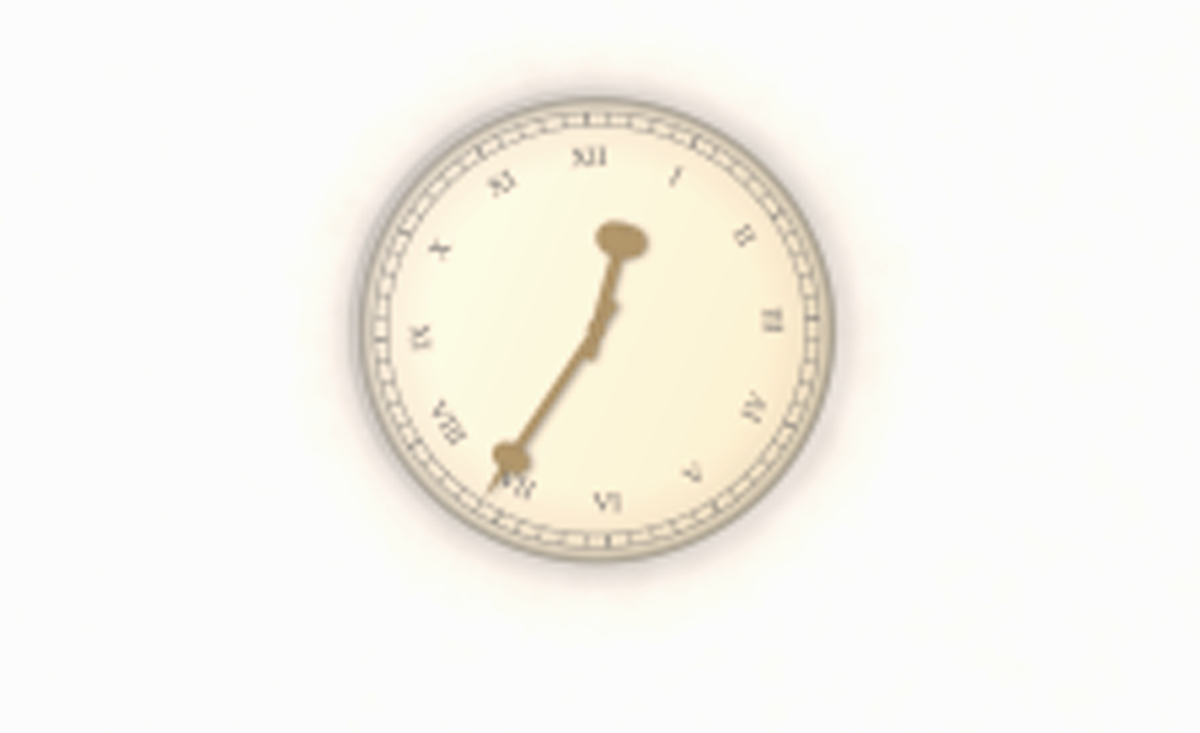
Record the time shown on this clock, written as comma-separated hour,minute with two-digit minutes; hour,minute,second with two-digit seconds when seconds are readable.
12,36
